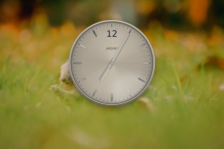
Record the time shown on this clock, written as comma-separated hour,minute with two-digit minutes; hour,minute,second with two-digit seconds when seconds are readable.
7,05
